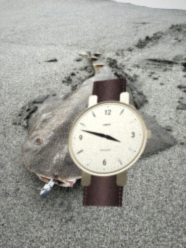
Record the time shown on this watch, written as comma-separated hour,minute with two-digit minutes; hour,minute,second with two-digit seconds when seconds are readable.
3,48
